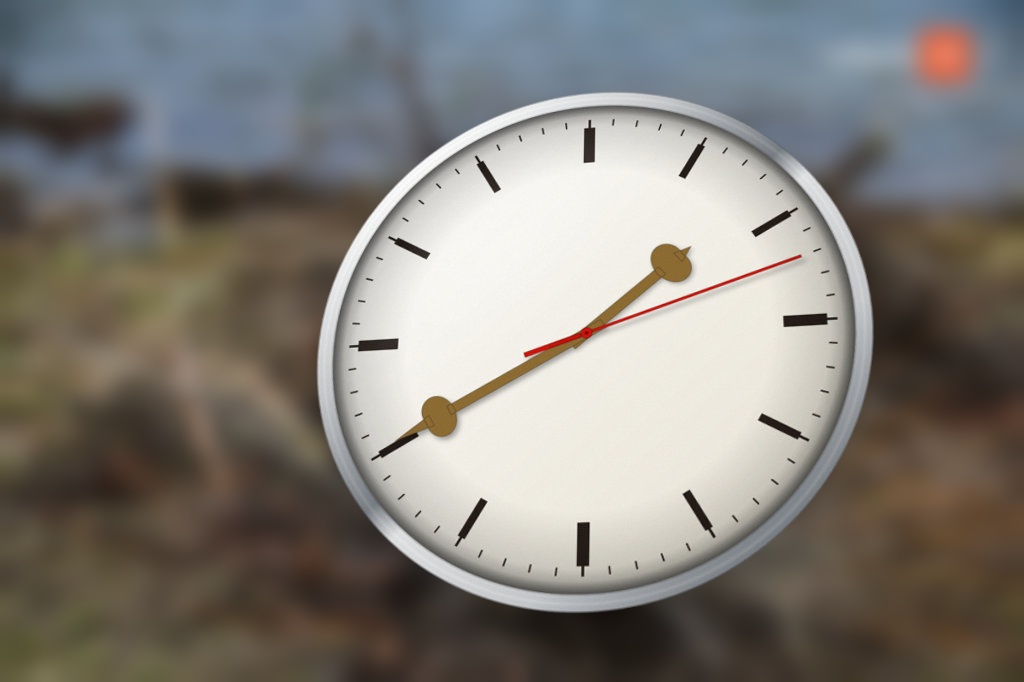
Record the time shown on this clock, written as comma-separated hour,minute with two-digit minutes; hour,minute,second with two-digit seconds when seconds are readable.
1,40,12
